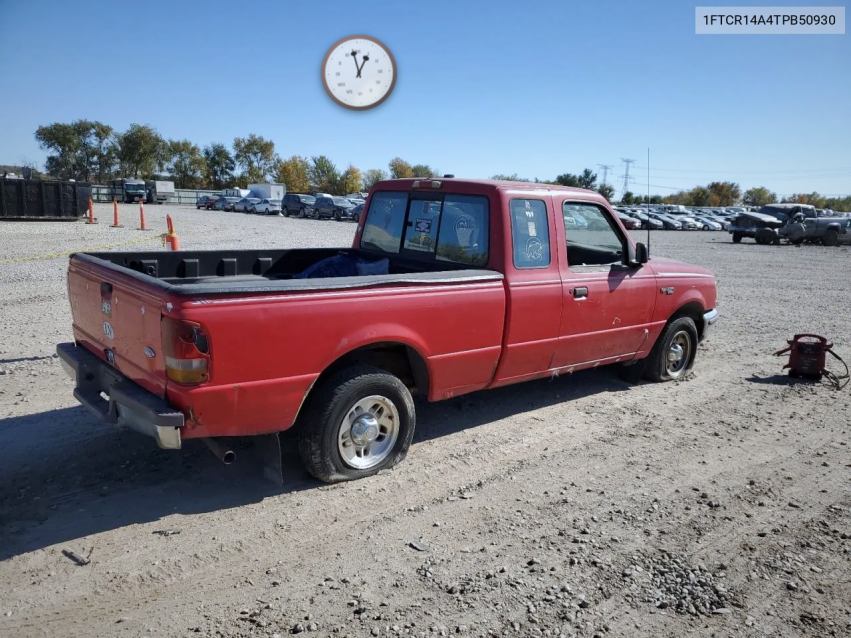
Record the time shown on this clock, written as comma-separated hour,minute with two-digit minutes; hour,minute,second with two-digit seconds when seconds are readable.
12,58
